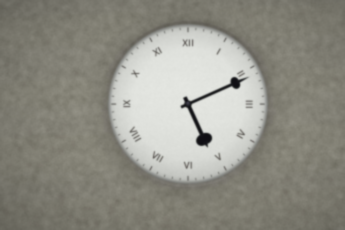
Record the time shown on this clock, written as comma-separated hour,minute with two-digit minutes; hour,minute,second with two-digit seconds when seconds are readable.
5,11
